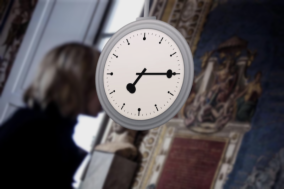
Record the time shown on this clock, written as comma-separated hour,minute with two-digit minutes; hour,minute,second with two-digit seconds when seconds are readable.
7,15
